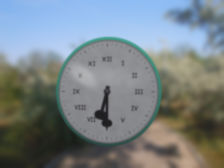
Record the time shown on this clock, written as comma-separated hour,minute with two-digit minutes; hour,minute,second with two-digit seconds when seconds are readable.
6,30
